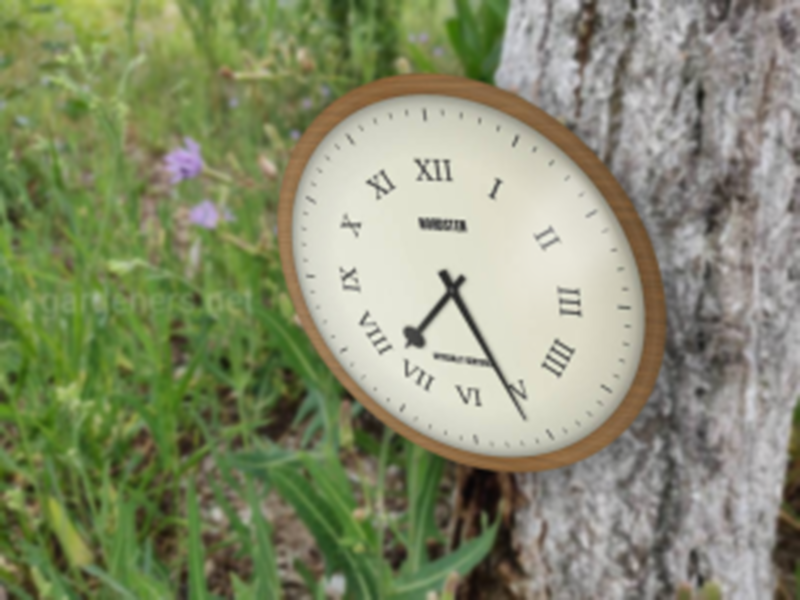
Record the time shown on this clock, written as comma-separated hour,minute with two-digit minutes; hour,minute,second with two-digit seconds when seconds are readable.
7,26
